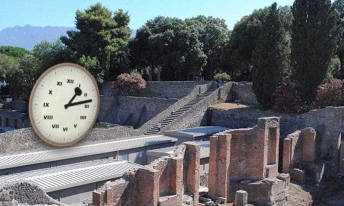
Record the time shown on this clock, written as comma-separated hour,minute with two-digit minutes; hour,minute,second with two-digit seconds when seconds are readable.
1,13
